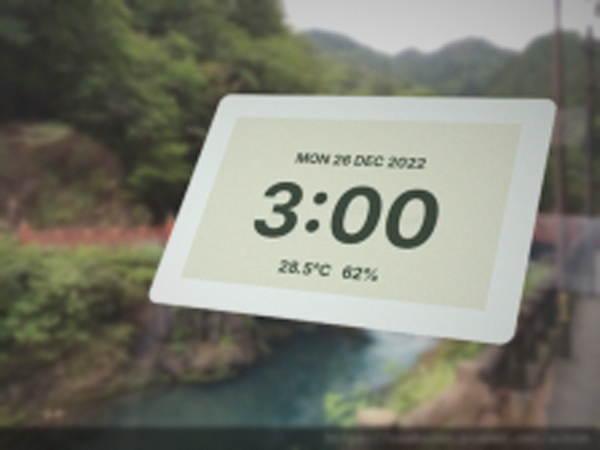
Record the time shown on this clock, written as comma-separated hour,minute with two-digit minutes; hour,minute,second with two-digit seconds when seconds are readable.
3,00
